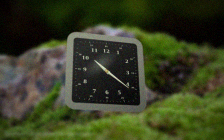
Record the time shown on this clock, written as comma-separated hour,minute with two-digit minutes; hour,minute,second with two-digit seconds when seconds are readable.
10,21
